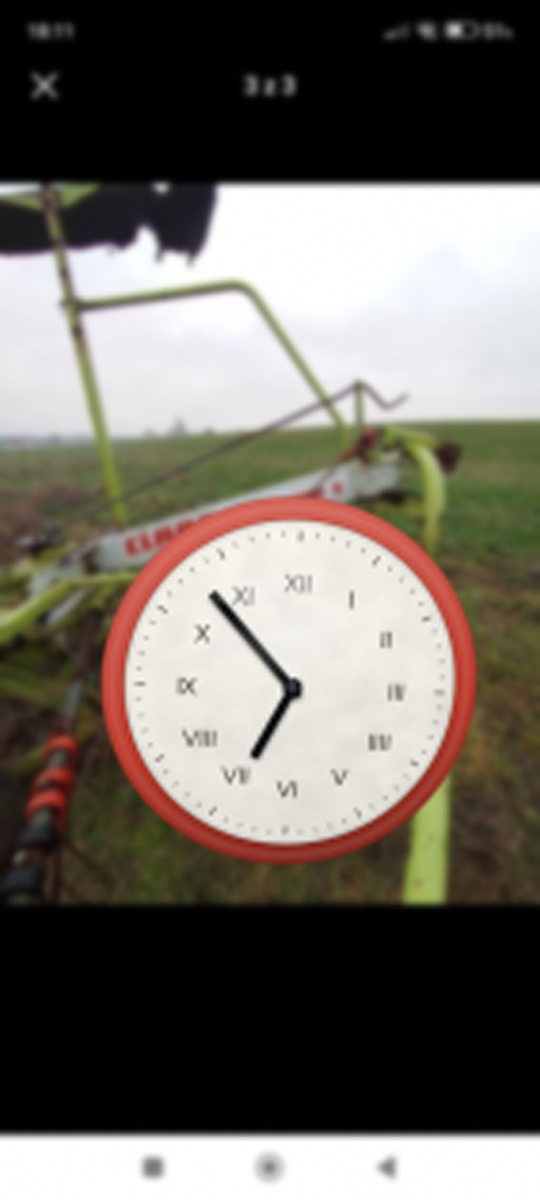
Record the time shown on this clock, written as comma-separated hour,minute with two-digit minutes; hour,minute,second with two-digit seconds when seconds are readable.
6,53
